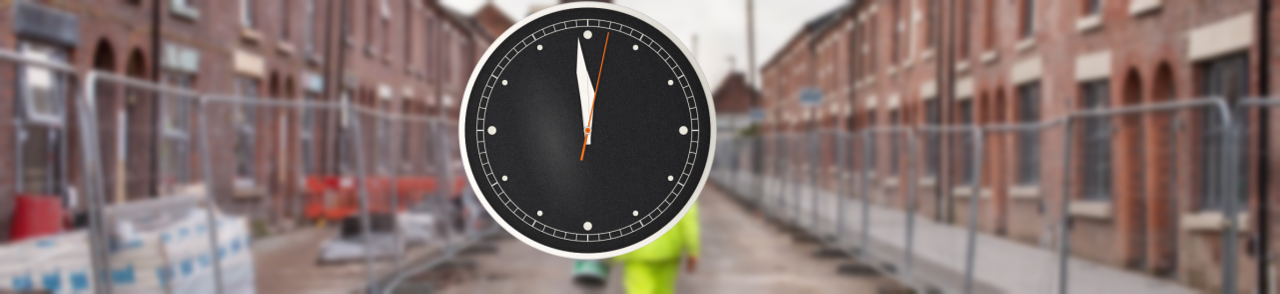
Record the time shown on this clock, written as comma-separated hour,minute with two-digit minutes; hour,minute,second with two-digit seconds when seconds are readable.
11,59,02
